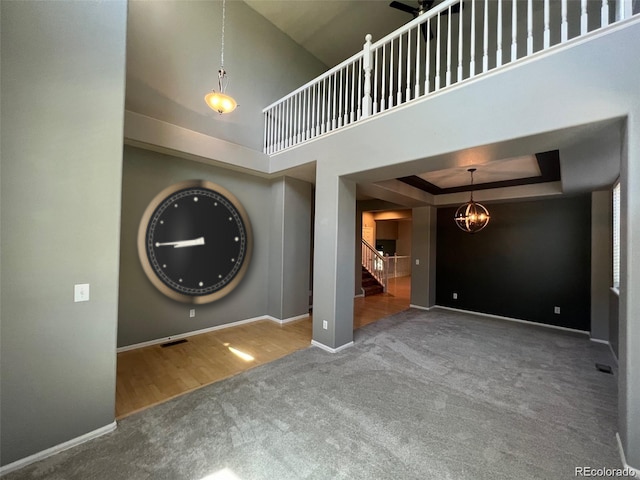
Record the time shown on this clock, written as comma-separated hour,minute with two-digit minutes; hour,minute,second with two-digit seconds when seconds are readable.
8,45
